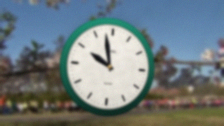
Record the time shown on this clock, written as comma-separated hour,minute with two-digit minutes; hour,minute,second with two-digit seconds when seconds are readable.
9,58
